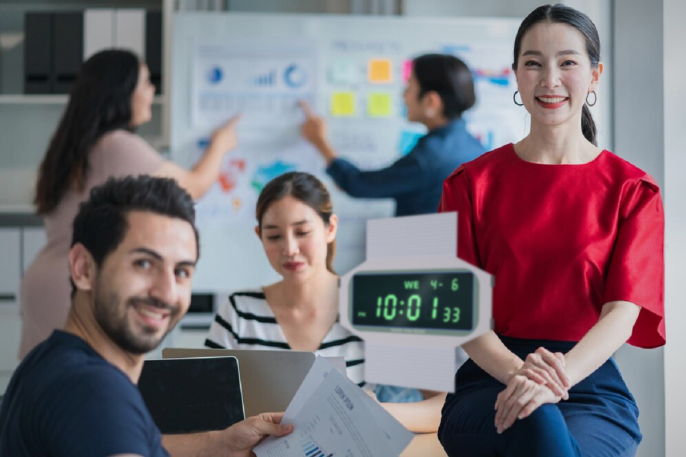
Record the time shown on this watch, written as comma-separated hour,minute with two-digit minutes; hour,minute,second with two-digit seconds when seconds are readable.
10,01,33
